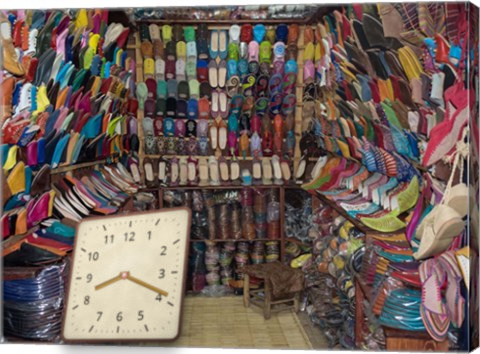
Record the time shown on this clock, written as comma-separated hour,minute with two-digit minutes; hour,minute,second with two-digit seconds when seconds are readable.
8,19
